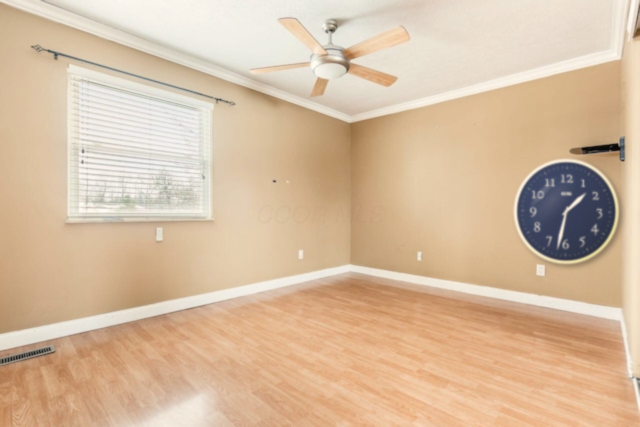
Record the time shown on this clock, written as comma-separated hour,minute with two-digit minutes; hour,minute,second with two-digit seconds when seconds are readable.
1,32
